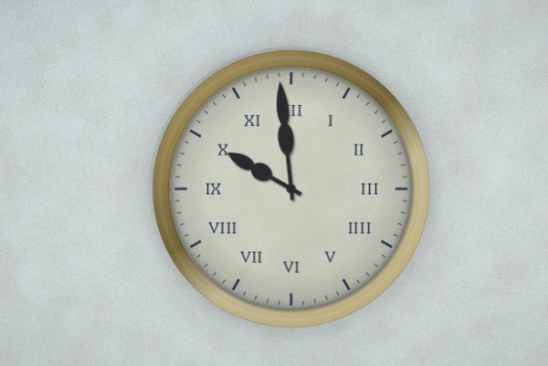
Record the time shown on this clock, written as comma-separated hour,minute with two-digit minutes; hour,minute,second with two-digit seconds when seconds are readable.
9,59
